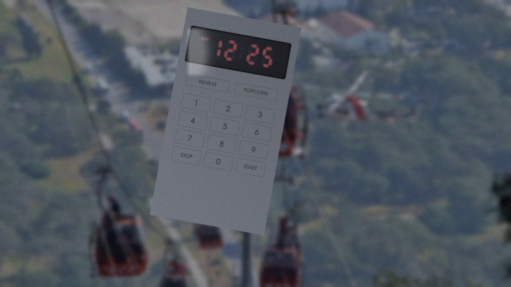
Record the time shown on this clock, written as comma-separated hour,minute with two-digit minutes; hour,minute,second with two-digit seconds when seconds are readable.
12,25
